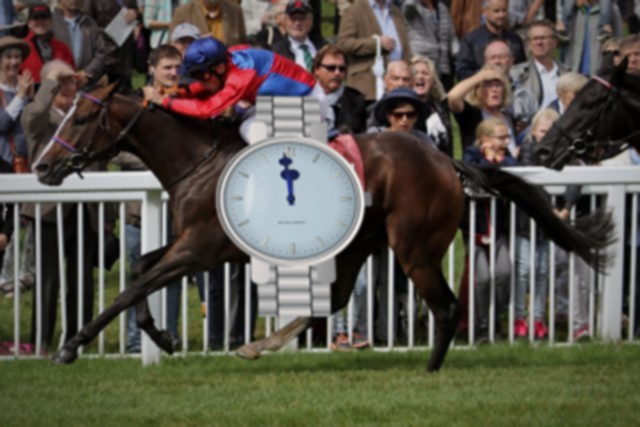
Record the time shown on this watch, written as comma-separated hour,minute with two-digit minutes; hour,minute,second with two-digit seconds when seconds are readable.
11,59
